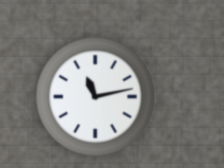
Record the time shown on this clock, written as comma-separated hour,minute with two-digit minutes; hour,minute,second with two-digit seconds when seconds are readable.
11,13
